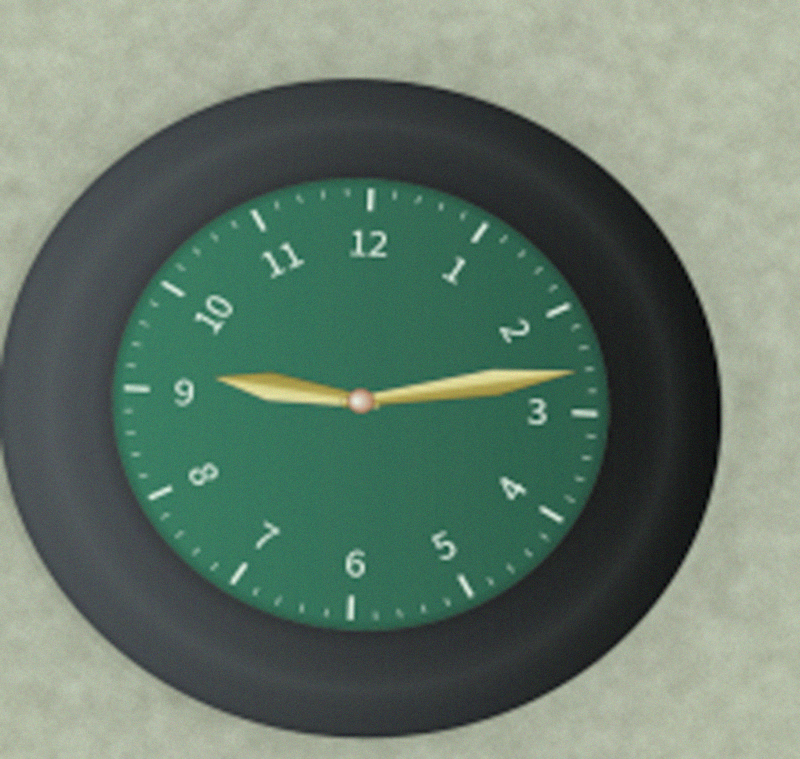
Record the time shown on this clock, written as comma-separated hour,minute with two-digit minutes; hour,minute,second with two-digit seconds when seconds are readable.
9,13
